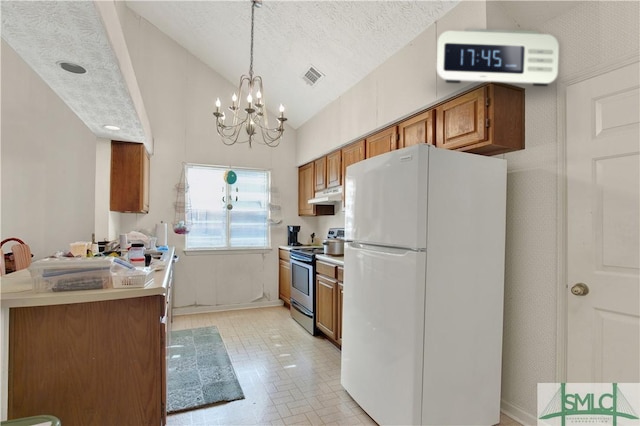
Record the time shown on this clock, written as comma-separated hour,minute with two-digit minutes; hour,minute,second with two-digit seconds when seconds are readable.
17,45
